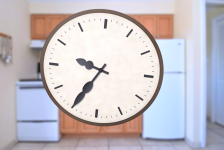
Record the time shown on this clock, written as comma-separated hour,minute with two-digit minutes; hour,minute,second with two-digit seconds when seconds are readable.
9,35
